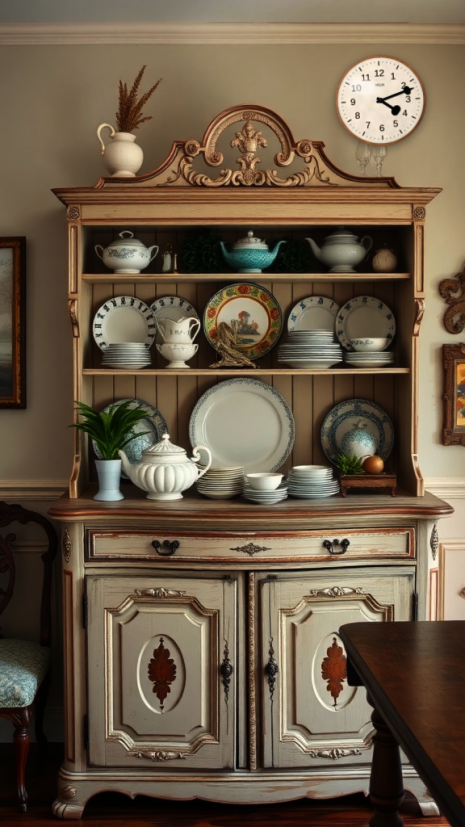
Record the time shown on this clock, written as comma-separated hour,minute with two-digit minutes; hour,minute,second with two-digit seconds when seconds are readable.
4,12
